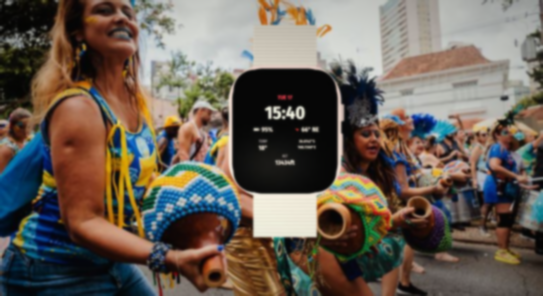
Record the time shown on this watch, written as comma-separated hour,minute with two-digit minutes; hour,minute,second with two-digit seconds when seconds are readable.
15,40
